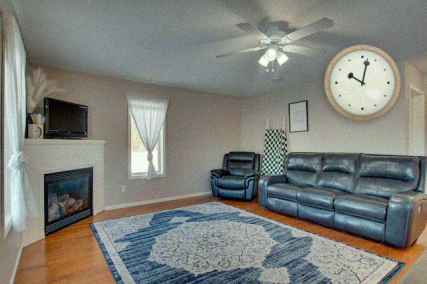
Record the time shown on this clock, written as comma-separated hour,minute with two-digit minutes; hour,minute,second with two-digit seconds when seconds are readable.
10,02
